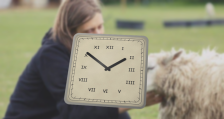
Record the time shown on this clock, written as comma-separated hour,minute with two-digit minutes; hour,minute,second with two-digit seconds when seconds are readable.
1,51
